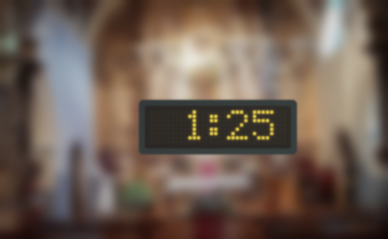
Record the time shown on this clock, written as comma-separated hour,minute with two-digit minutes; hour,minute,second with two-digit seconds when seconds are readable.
1,25
